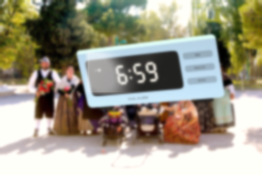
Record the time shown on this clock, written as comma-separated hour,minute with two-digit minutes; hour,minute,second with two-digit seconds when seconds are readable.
6,59
